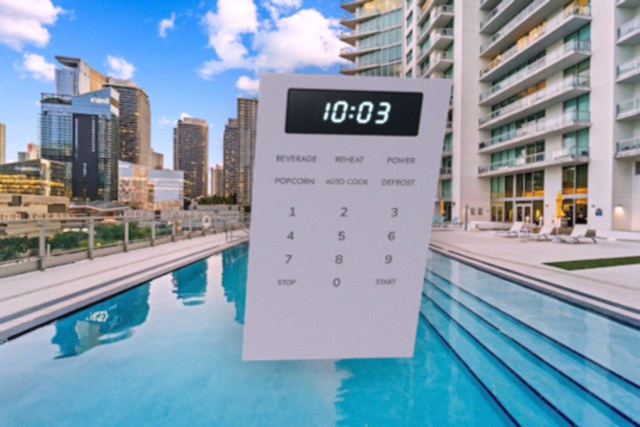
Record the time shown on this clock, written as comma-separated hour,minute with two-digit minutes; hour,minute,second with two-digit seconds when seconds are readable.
10,03
